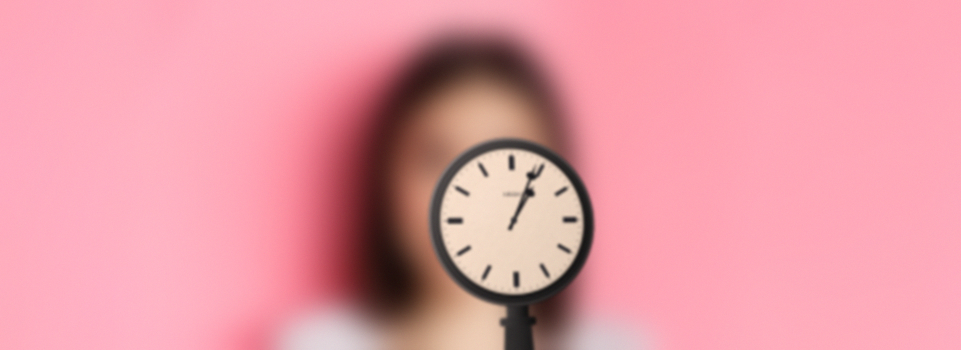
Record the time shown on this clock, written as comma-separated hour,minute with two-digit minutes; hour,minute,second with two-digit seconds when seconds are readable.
1,04
